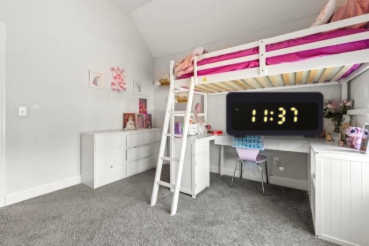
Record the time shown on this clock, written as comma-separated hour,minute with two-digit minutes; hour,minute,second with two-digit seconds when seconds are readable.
11,37
